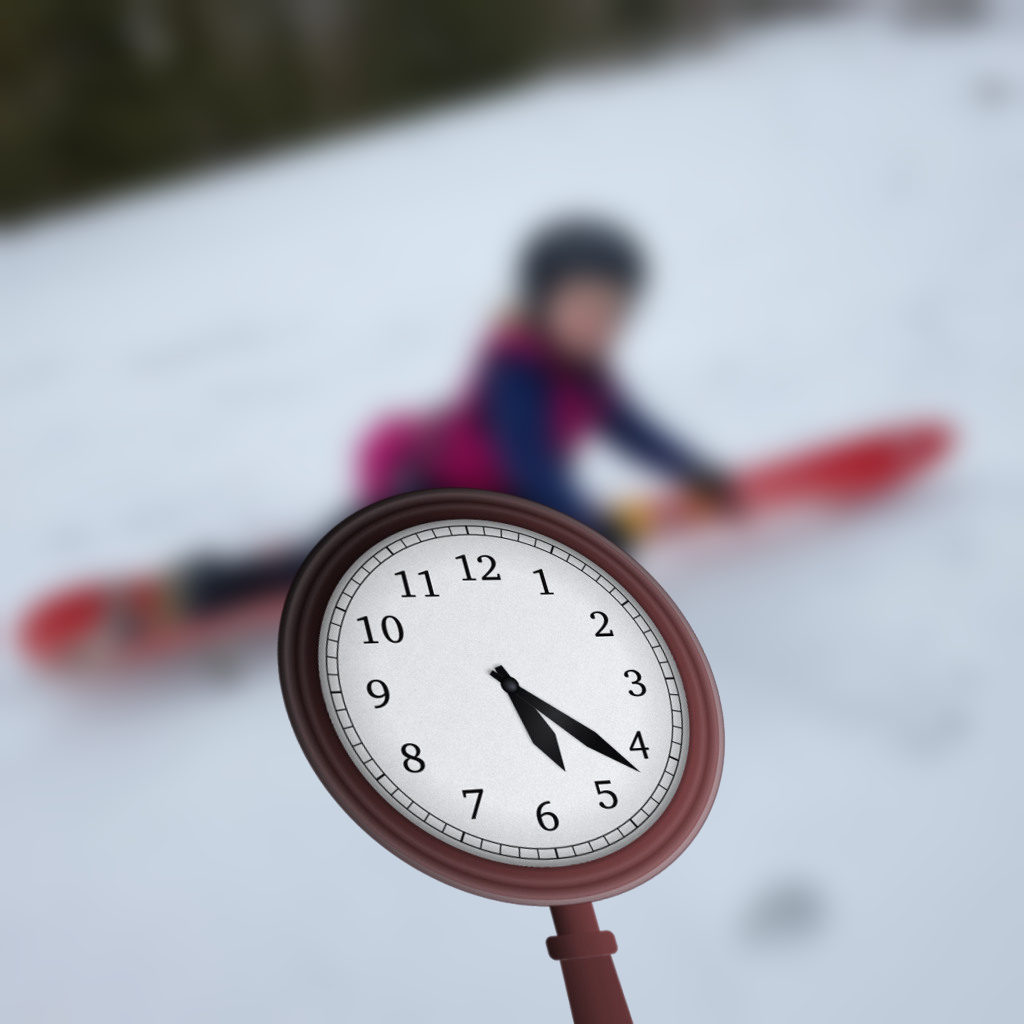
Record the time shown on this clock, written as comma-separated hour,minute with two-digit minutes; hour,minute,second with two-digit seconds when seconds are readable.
5,22
